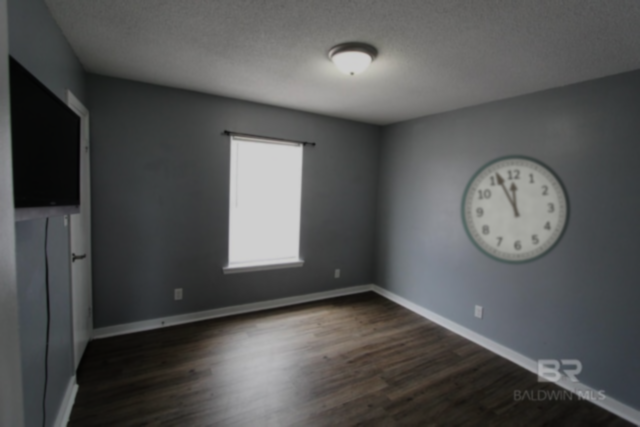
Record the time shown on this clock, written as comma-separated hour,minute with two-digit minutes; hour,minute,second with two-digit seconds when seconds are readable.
11,56
